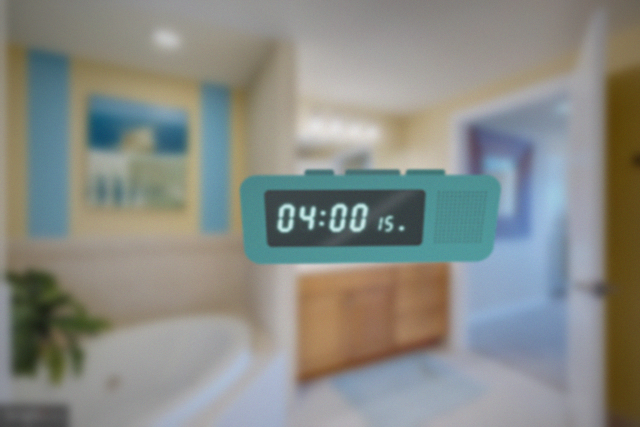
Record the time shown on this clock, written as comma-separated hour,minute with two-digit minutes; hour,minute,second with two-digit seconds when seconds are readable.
4,00,15
